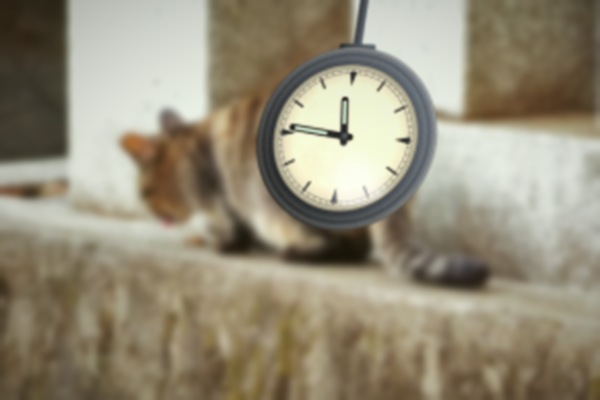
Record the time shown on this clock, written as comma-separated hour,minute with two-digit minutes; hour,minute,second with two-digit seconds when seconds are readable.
11,46
